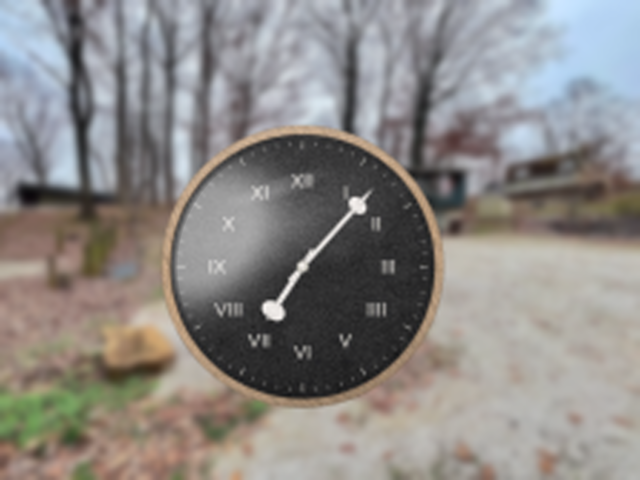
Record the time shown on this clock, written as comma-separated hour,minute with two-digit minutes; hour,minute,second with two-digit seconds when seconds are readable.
7,07
